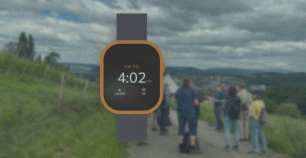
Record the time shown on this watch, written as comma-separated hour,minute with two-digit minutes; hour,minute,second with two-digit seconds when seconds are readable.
4,02
